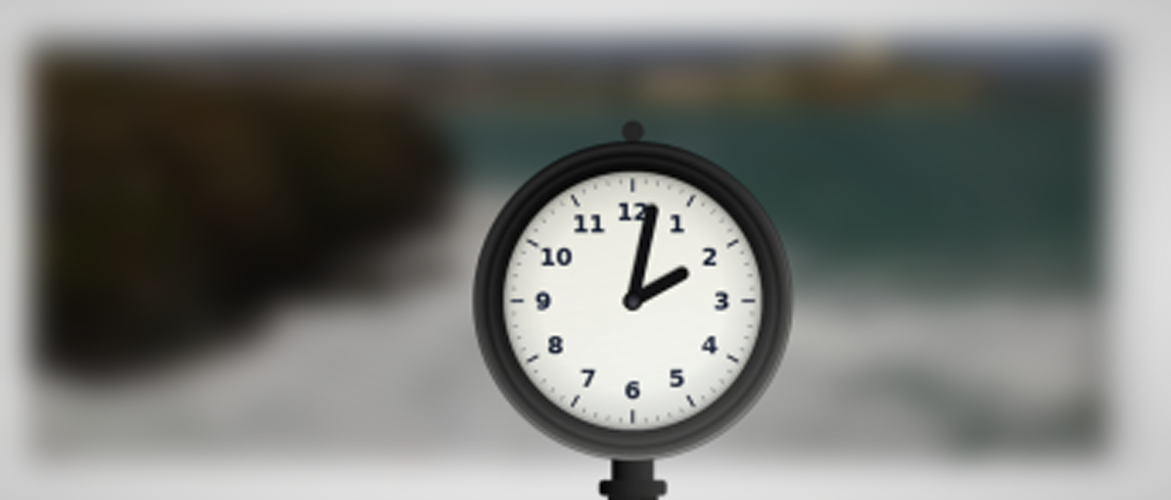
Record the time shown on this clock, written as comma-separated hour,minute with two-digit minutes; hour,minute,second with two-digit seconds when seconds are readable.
2,02
